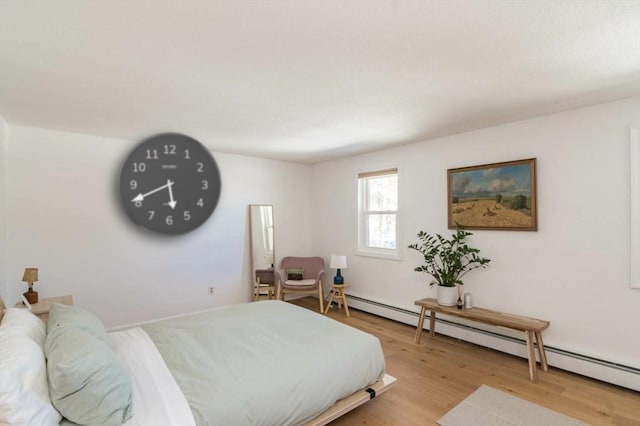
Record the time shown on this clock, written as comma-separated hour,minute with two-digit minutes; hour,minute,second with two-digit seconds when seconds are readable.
5,41
